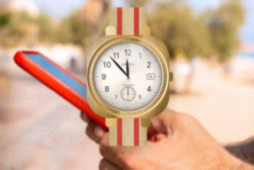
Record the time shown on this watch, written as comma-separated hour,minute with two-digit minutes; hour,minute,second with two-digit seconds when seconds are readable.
11,53
